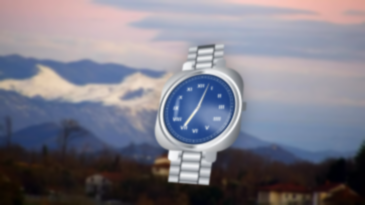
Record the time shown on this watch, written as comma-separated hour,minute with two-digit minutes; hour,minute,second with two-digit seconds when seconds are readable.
7,03
